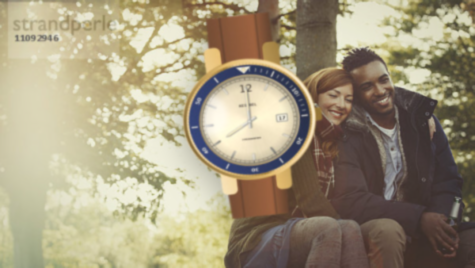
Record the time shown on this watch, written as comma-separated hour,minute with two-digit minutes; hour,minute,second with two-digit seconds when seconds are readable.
8,00
